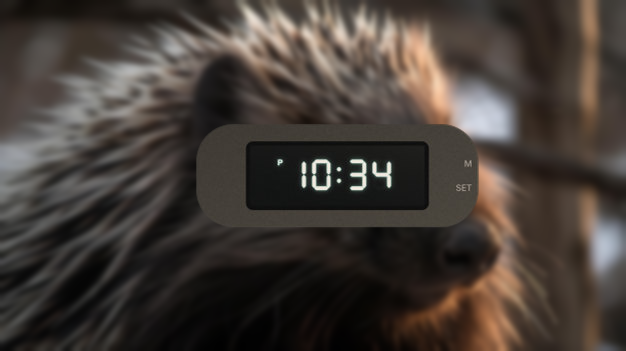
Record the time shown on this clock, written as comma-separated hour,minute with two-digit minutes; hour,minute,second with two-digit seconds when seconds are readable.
10,34
